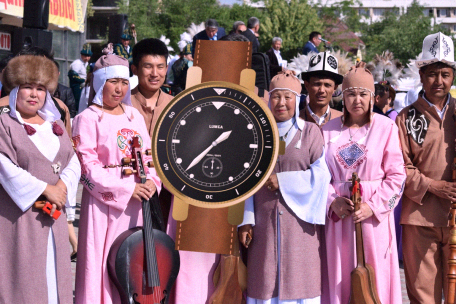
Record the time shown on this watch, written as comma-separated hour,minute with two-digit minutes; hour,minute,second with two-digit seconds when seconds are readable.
1,37
